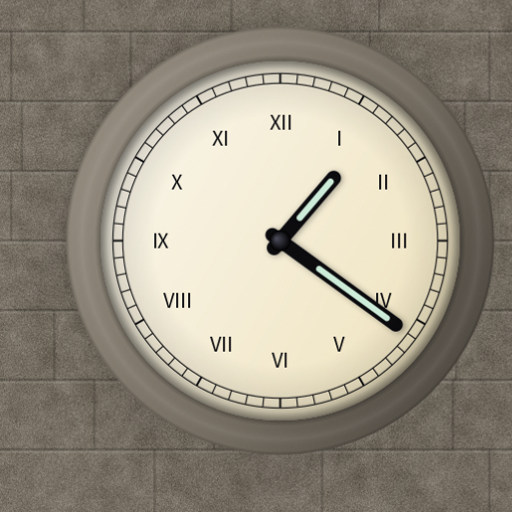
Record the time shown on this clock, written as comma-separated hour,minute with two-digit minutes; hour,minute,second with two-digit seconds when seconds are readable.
1,21
